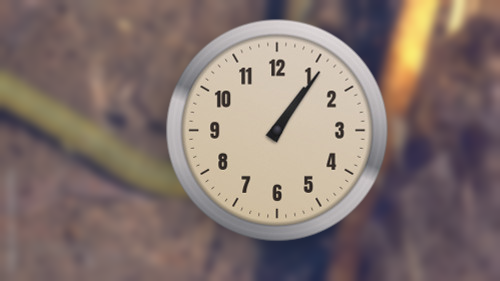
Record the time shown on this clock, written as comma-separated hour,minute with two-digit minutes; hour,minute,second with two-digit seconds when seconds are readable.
1,06
